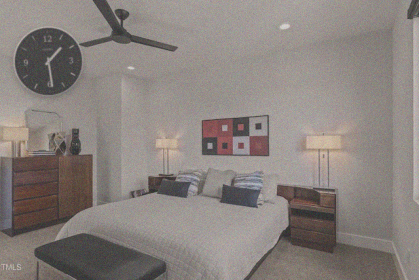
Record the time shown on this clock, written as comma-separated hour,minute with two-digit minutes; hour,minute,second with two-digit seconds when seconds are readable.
1,29
